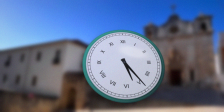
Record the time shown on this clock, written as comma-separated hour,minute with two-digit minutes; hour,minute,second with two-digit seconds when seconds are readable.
5,24
